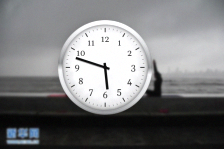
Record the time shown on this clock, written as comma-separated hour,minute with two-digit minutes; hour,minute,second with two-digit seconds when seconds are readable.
5,48
